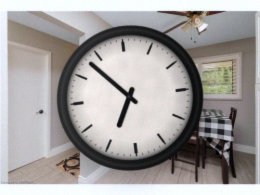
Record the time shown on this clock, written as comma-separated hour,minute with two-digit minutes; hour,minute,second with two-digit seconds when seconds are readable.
6,53
